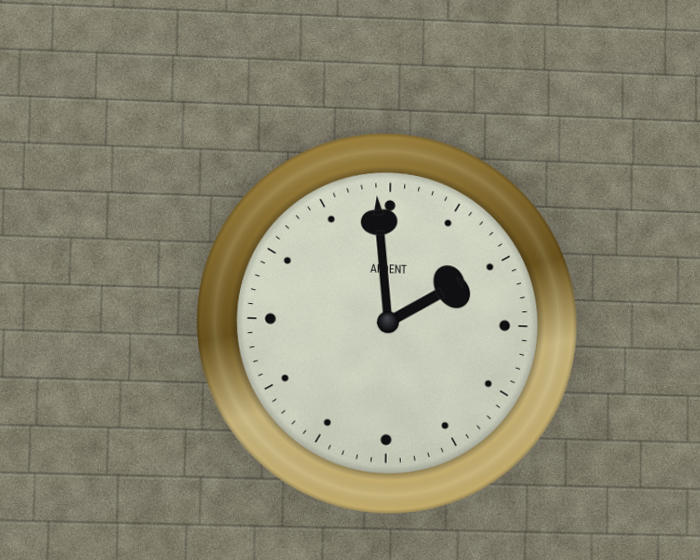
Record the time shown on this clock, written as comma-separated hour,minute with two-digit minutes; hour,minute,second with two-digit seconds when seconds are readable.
1,59
